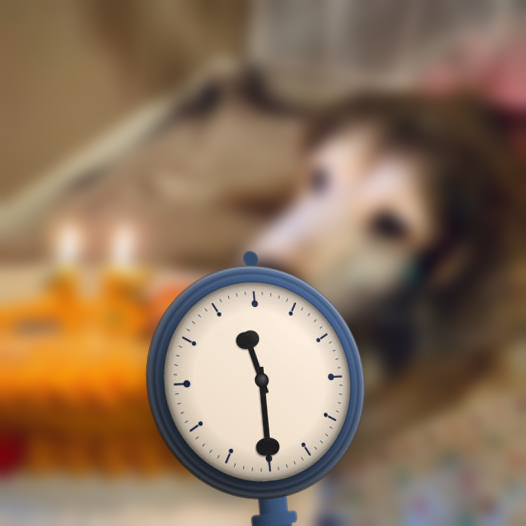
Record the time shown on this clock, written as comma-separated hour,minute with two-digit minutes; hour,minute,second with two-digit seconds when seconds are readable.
11,30
